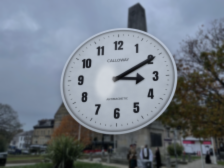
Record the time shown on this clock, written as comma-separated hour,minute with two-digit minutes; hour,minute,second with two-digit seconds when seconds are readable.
3,10
